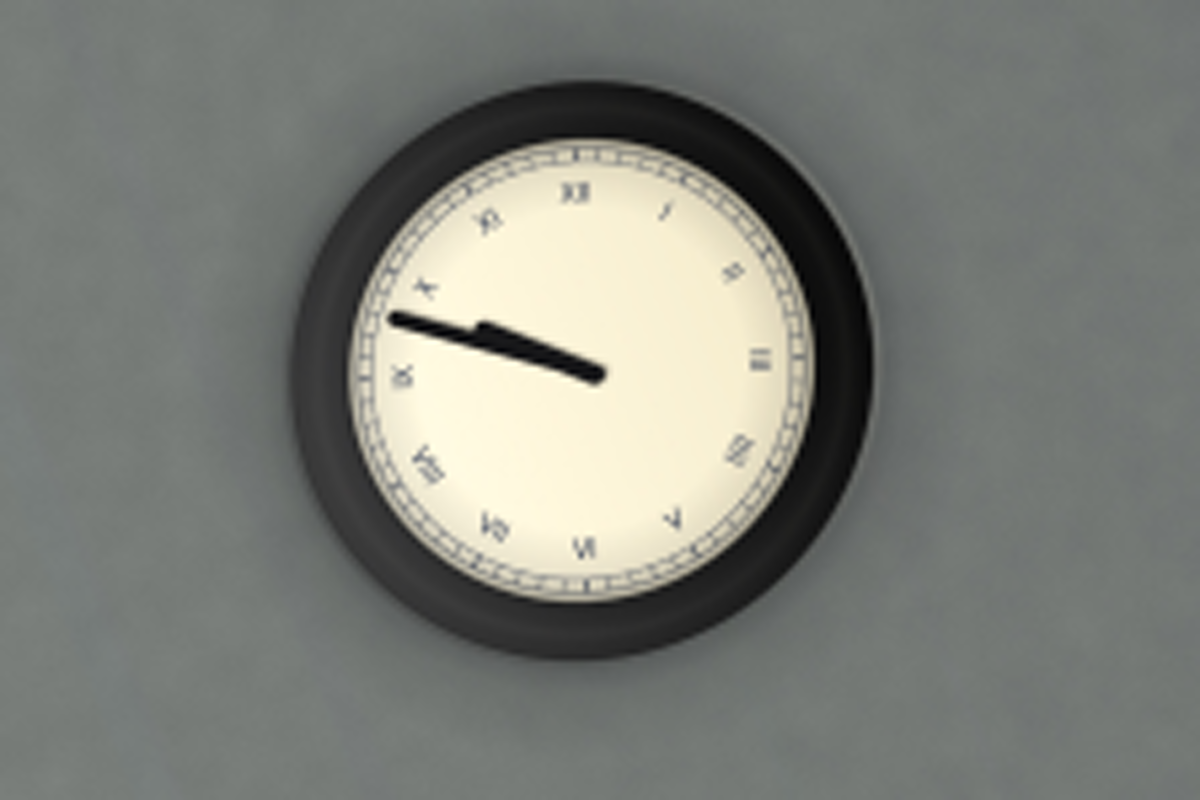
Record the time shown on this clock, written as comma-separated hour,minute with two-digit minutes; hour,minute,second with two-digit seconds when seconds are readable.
9,48
